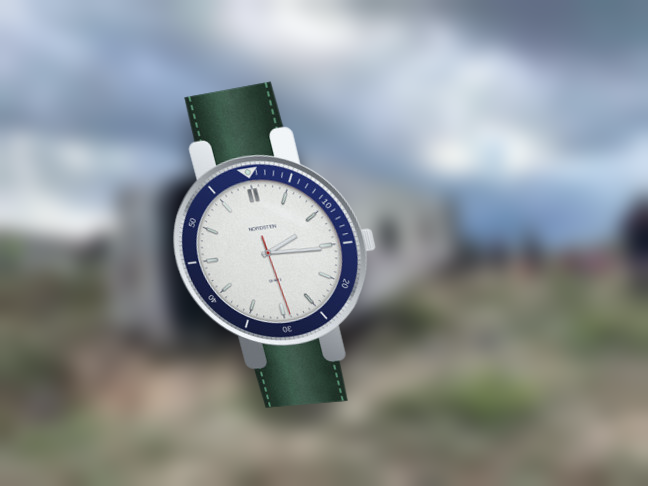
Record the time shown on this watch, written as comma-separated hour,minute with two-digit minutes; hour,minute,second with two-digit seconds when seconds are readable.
2,15,29
